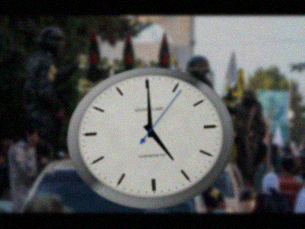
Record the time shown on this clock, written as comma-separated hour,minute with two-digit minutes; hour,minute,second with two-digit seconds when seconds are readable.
5,00,06
